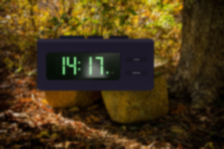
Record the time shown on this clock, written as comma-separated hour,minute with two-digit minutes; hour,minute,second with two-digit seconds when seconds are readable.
14,17
